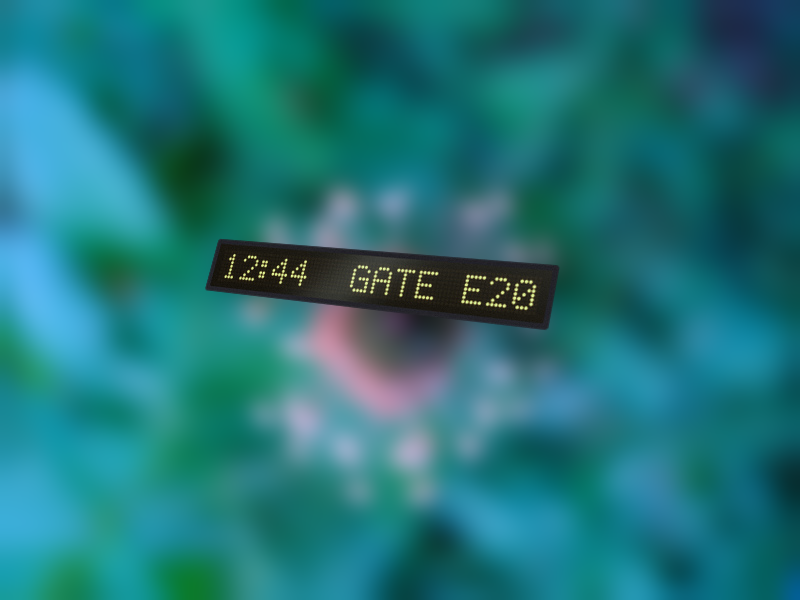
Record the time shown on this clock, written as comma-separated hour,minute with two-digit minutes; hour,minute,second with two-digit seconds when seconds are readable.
12,44
